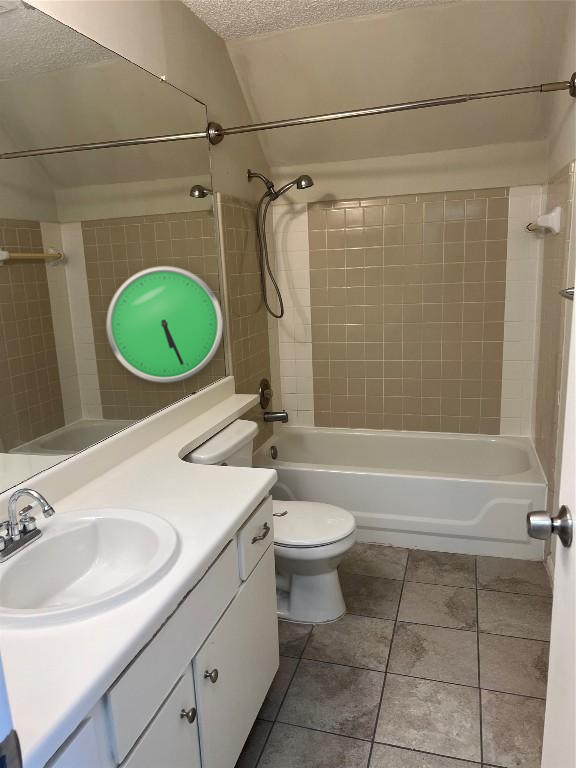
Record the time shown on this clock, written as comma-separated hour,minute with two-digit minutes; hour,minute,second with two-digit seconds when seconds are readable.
5,26
